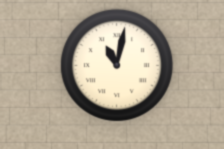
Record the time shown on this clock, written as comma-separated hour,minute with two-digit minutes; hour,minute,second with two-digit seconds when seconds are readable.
11,02
